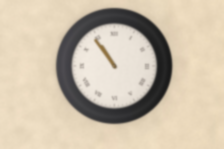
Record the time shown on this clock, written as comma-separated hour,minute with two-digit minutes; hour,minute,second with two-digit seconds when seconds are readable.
10,54
